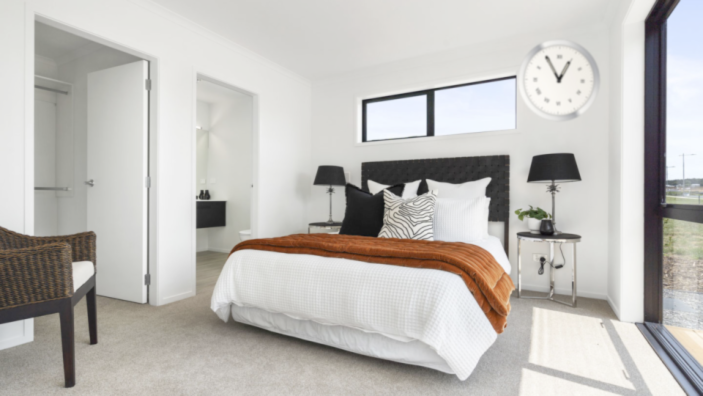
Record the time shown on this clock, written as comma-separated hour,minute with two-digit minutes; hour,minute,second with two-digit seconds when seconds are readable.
12,55
